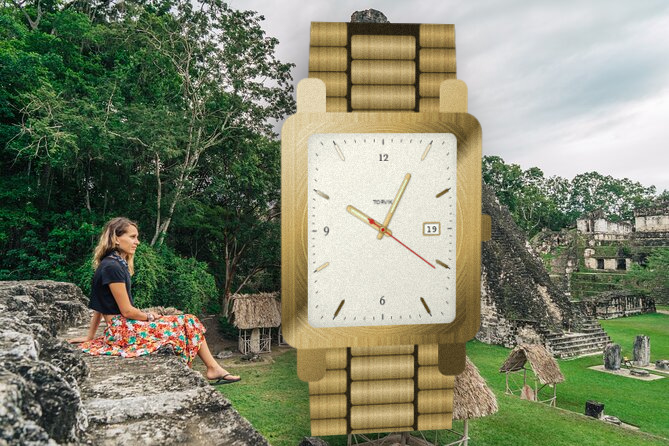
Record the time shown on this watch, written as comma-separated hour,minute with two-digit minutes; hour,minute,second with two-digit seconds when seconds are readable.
10,04,21
